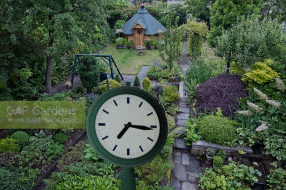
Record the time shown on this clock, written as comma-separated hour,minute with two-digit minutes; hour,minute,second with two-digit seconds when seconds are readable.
7,16
